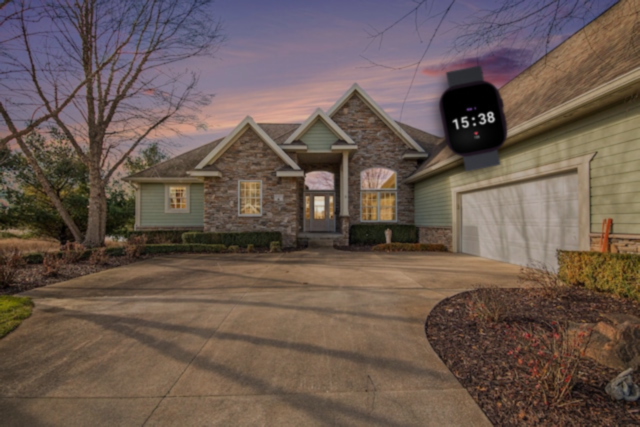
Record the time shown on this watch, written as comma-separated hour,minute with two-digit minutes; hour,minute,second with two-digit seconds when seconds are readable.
15,38
